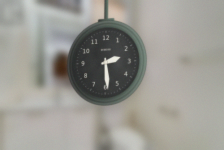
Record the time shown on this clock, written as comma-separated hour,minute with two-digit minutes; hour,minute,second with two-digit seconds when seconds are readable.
2,29
